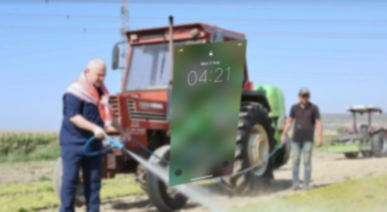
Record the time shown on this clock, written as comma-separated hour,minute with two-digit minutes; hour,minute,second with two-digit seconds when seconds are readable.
4,21
